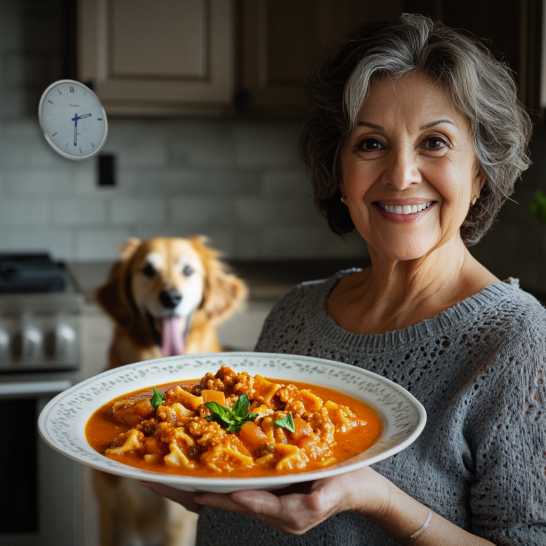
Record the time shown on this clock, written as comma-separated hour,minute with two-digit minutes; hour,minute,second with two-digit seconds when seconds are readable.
2,32
